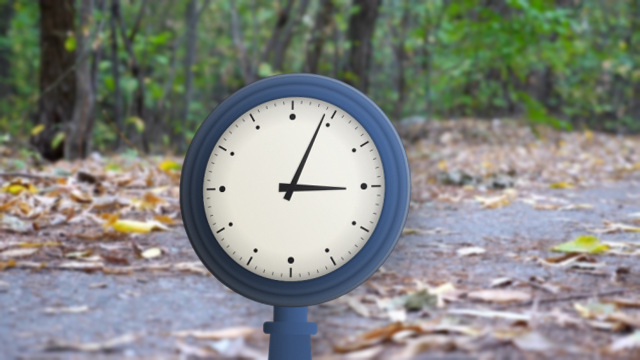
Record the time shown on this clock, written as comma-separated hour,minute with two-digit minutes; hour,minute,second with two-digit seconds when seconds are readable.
3,04
